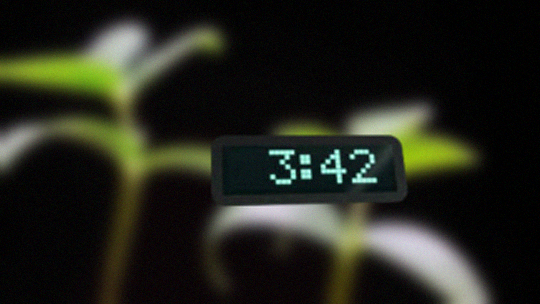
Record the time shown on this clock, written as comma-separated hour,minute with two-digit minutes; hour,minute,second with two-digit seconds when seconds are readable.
3,42
